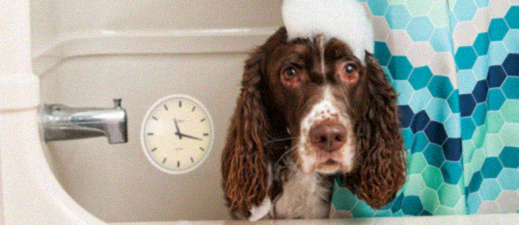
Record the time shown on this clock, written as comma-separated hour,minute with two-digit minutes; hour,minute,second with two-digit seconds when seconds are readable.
11,17
